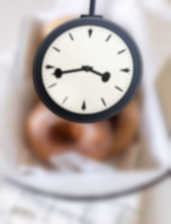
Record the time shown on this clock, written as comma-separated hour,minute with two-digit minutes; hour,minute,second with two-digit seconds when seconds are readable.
3,43
